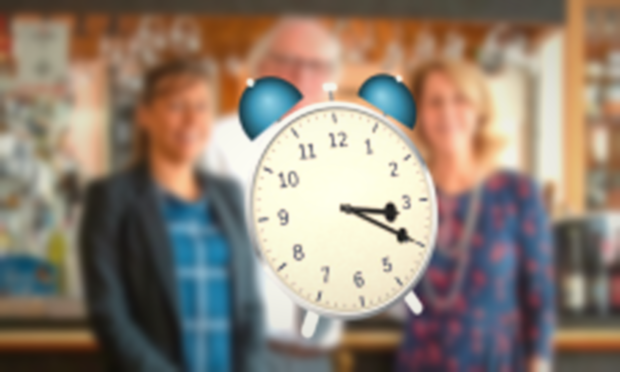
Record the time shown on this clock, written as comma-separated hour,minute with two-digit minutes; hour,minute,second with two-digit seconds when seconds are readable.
3,20
